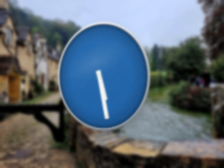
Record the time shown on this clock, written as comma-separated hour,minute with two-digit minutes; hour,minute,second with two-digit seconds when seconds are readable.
5,28
